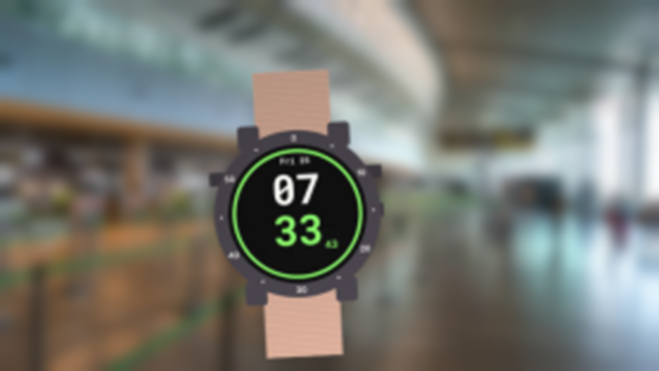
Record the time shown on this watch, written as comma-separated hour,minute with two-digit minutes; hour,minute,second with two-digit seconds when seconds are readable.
7,33
